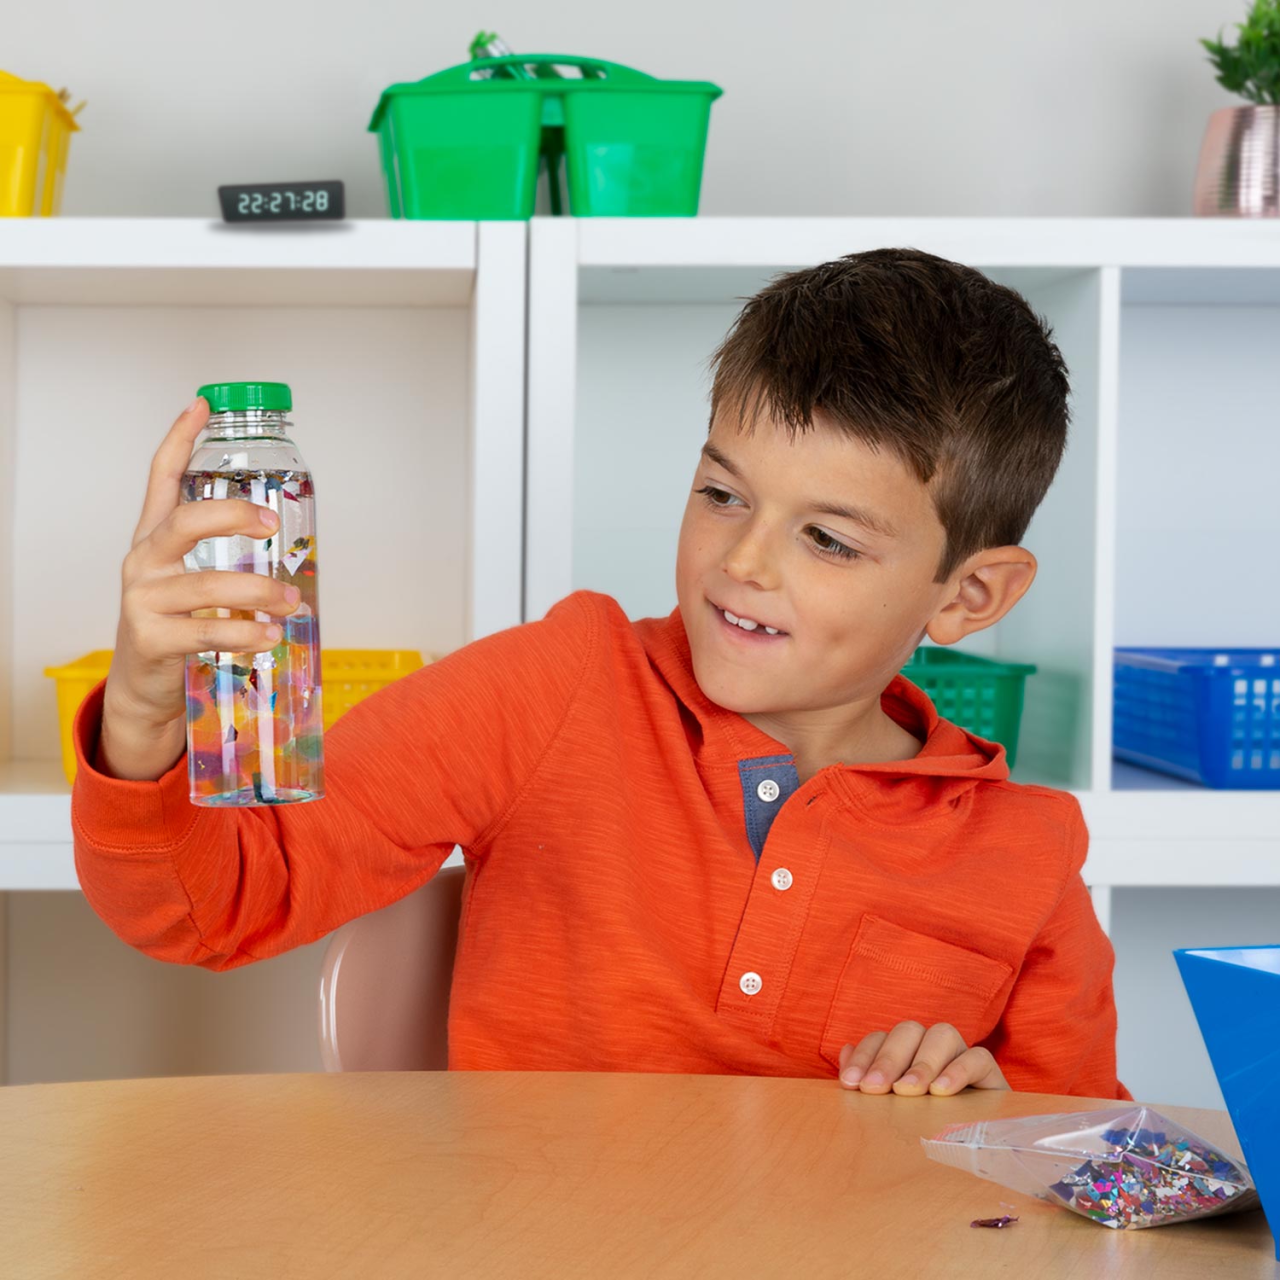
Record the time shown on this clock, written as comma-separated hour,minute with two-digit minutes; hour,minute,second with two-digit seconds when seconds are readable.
22,27,28
